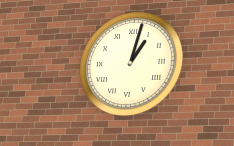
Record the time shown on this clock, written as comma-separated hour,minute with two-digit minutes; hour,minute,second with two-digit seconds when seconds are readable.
1,02
